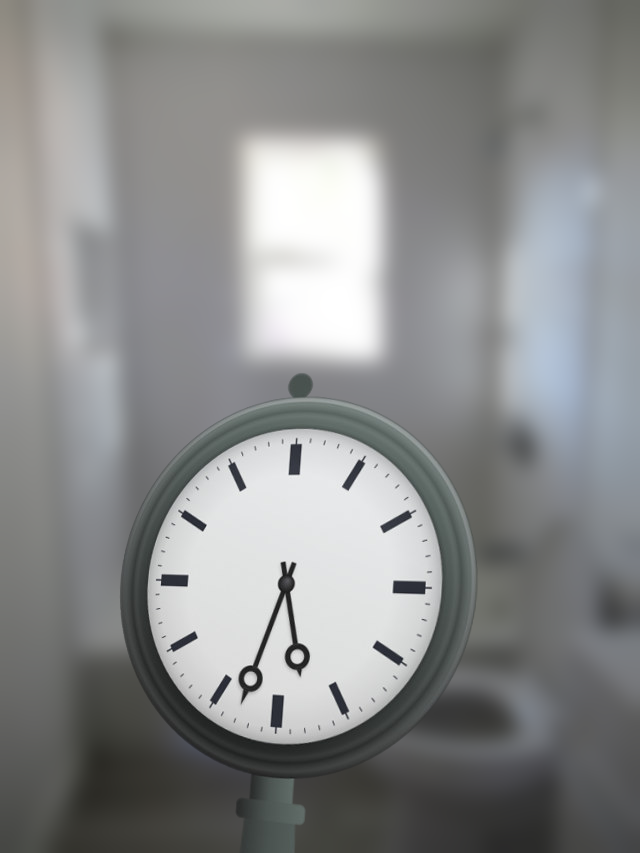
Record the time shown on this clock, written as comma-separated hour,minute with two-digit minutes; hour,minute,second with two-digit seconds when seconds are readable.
5,33
